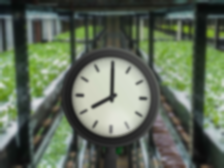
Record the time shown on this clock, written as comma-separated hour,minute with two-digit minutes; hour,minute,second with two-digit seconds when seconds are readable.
8,00
